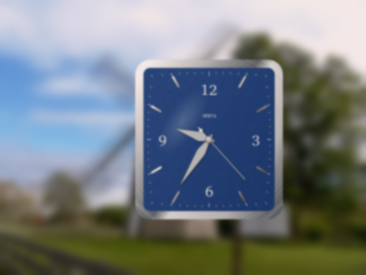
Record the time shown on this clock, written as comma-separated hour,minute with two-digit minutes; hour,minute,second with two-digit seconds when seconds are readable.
9,35,23
